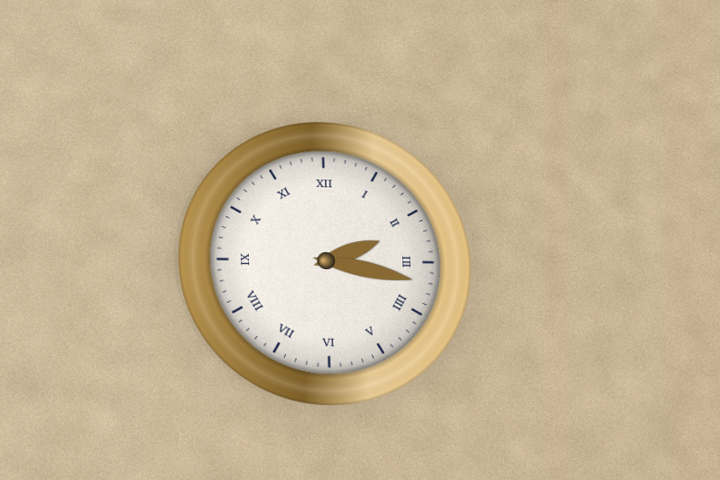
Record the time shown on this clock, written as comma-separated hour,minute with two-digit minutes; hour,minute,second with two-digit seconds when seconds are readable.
2,17
